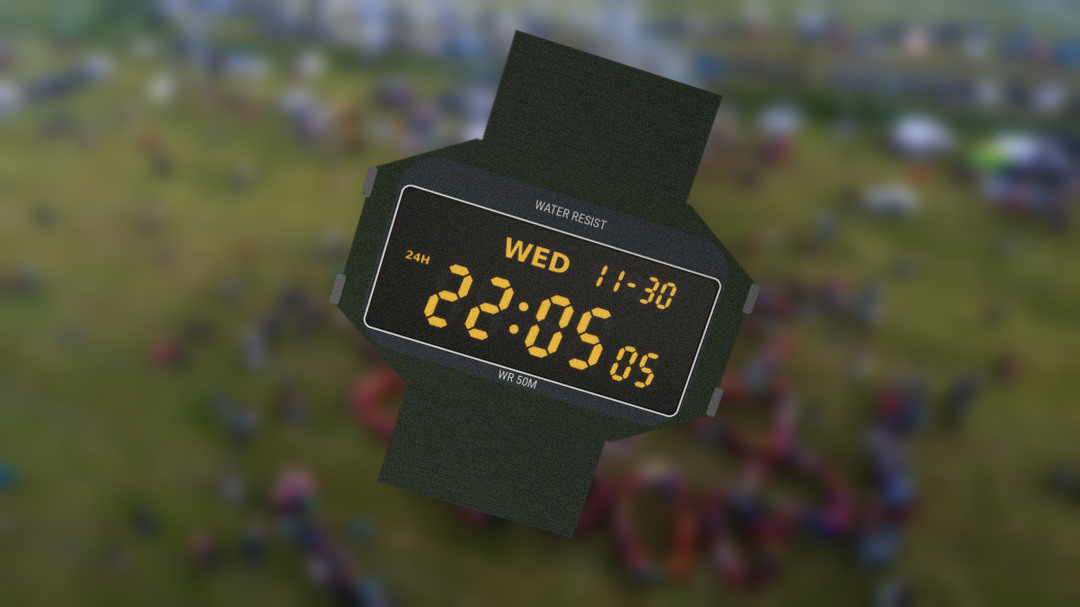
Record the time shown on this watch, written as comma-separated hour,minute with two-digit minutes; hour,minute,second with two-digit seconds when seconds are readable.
22,05,05
